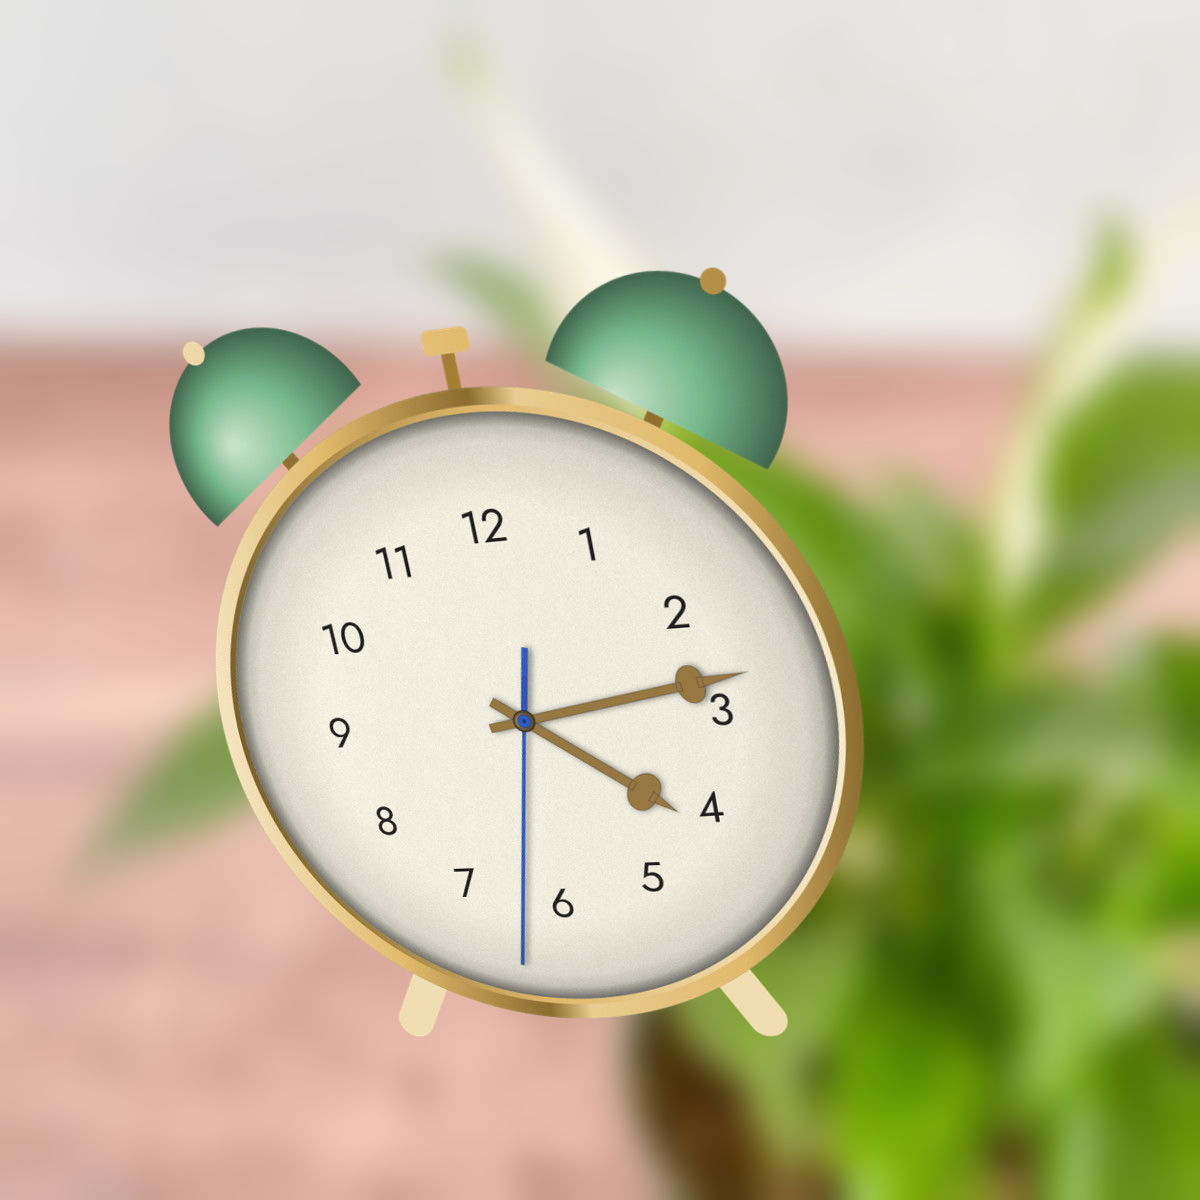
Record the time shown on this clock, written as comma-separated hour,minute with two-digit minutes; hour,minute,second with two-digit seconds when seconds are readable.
4,13,32
